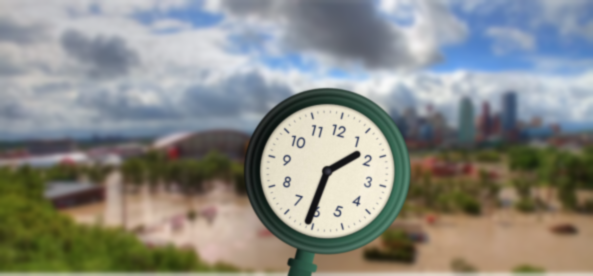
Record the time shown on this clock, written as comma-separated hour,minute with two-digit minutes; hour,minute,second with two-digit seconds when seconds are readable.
1,31
